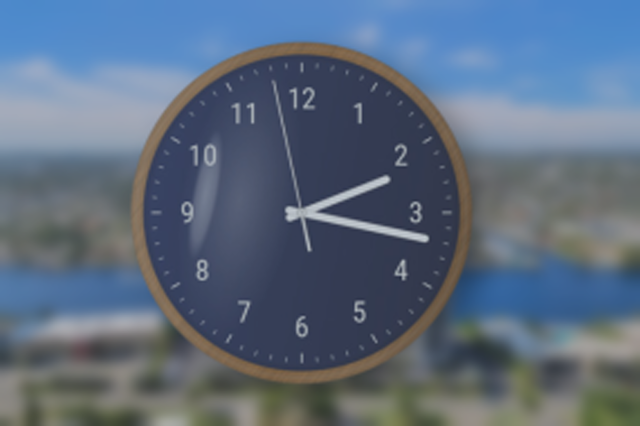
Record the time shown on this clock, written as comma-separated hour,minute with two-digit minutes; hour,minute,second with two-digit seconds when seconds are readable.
2,16,58
